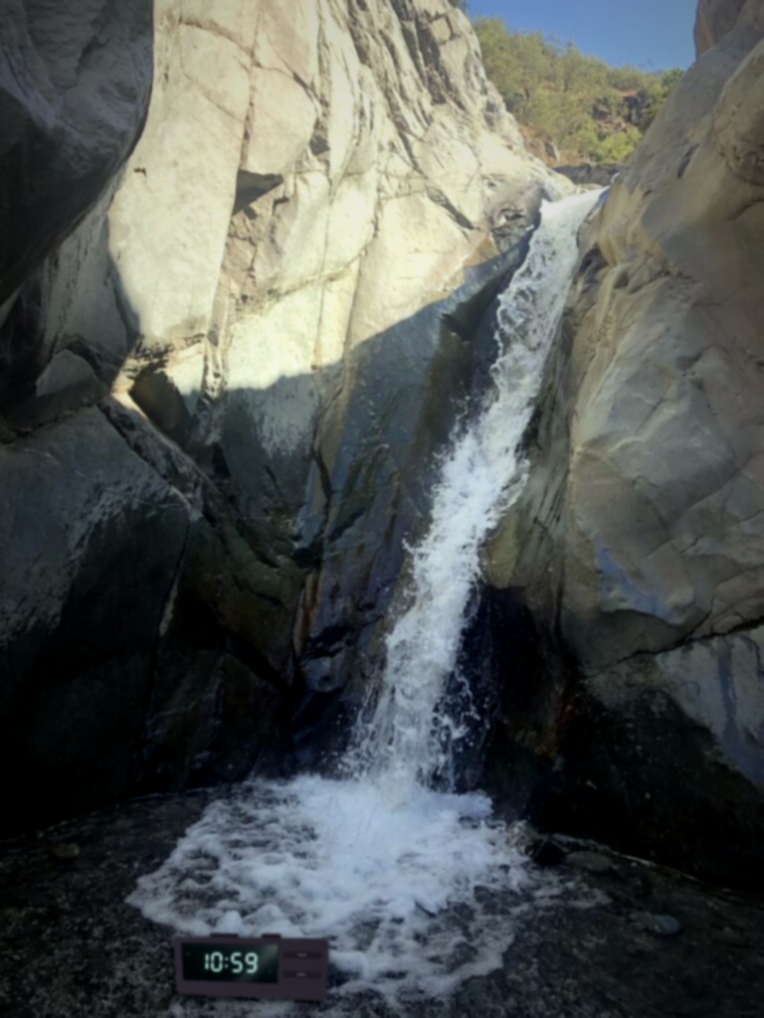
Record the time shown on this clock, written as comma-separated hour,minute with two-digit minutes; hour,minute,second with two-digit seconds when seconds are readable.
10,59
